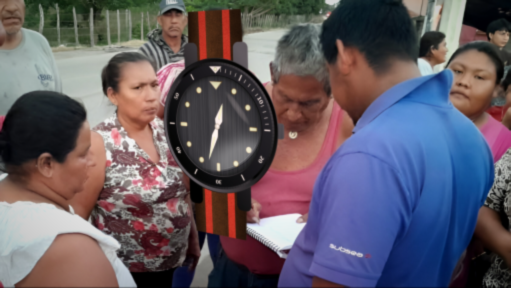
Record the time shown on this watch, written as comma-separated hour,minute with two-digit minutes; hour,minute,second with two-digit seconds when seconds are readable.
12,33
